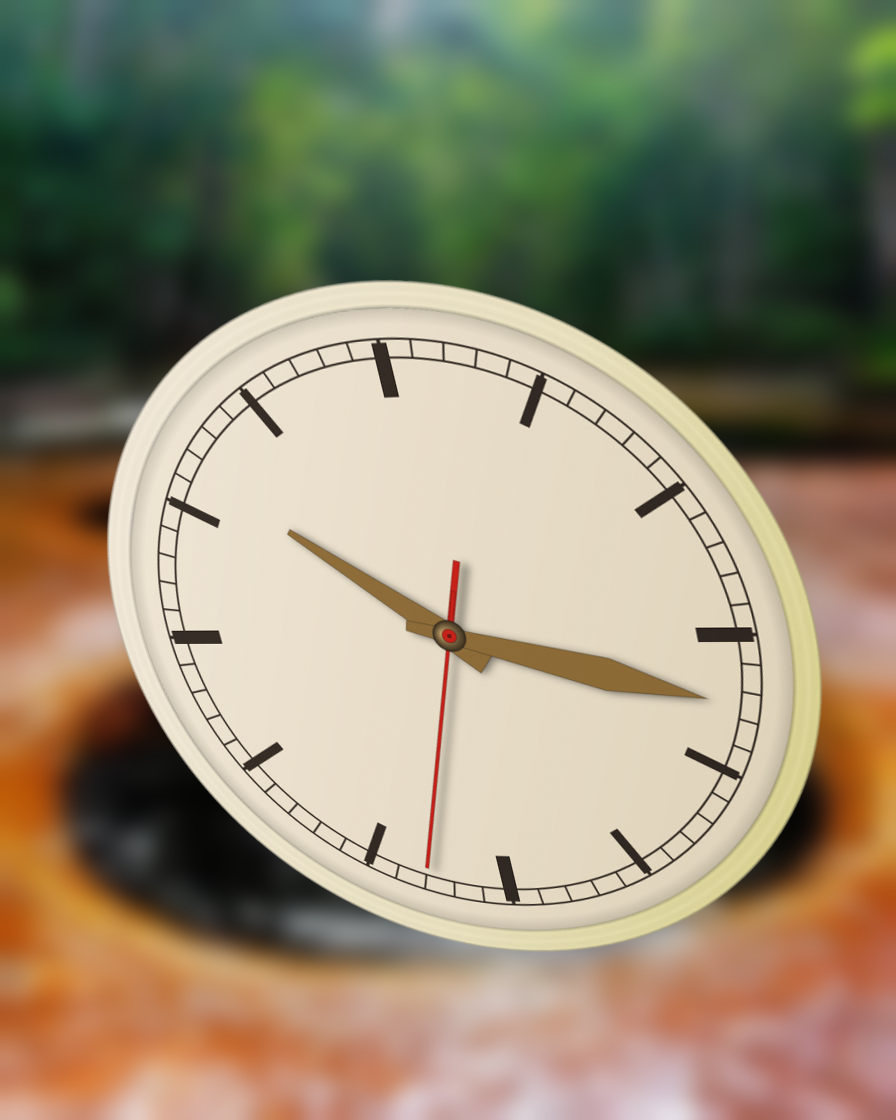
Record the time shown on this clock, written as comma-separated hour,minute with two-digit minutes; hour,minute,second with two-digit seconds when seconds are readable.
10,17,33
